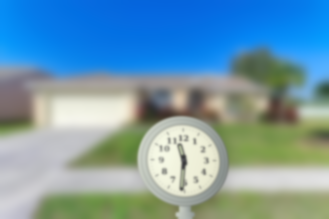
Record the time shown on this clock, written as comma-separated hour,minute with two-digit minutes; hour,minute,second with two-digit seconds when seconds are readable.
11,31
